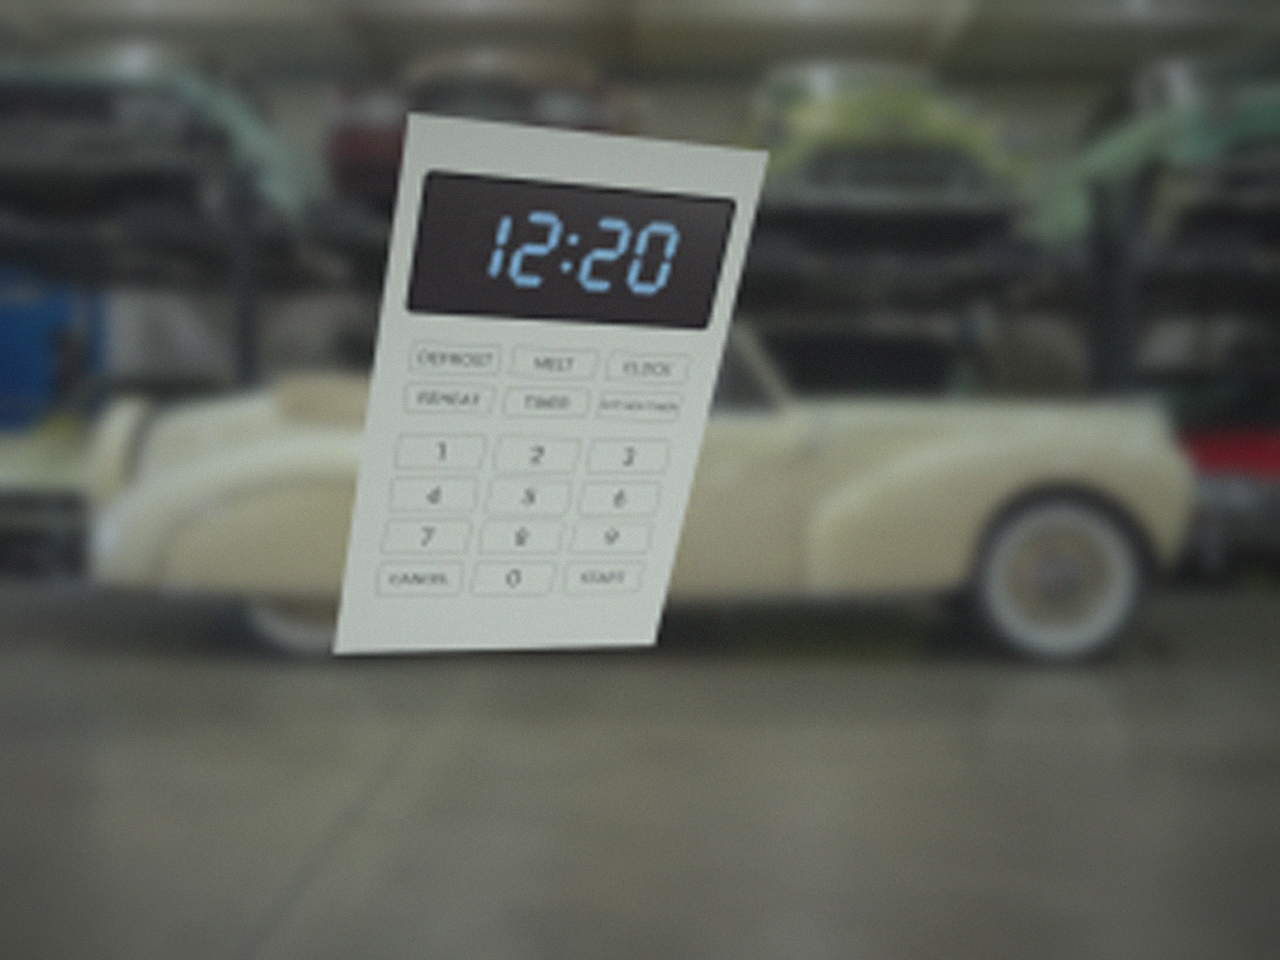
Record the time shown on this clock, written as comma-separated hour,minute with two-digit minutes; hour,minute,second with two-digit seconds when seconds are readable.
12,20
